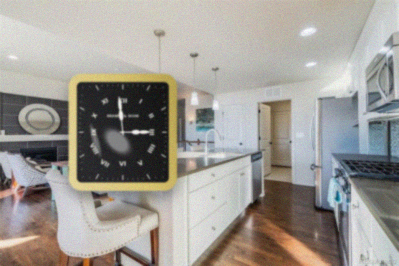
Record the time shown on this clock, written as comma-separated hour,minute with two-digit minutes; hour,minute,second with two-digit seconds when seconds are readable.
2,59
